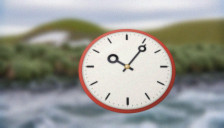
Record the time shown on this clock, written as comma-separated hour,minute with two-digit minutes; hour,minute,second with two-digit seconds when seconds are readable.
10,06
